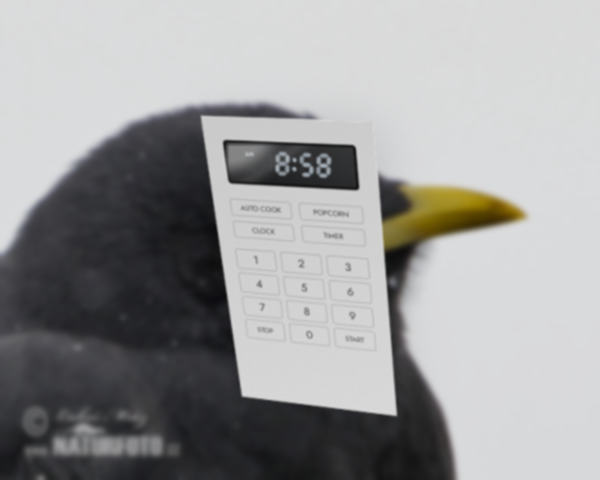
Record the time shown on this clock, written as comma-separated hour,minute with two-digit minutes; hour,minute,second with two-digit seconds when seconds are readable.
8,58
